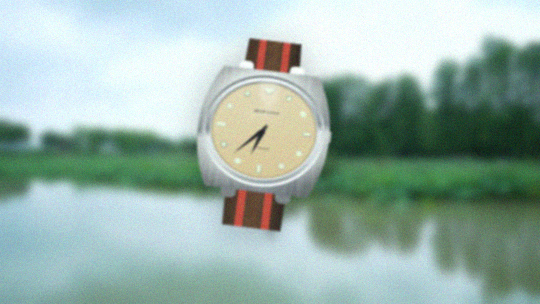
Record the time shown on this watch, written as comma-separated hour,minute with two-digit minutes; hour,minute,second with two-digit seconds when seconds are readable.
6,37
